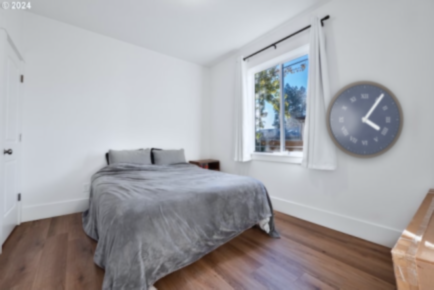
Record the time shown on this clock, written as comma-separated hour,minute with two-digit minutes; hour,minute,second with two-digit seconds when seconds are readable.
4,06
